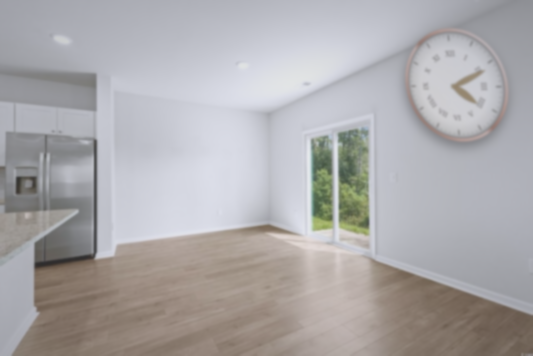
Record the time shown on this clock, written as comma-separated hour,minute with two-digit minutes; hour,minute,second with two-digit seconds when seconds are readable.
4,11
